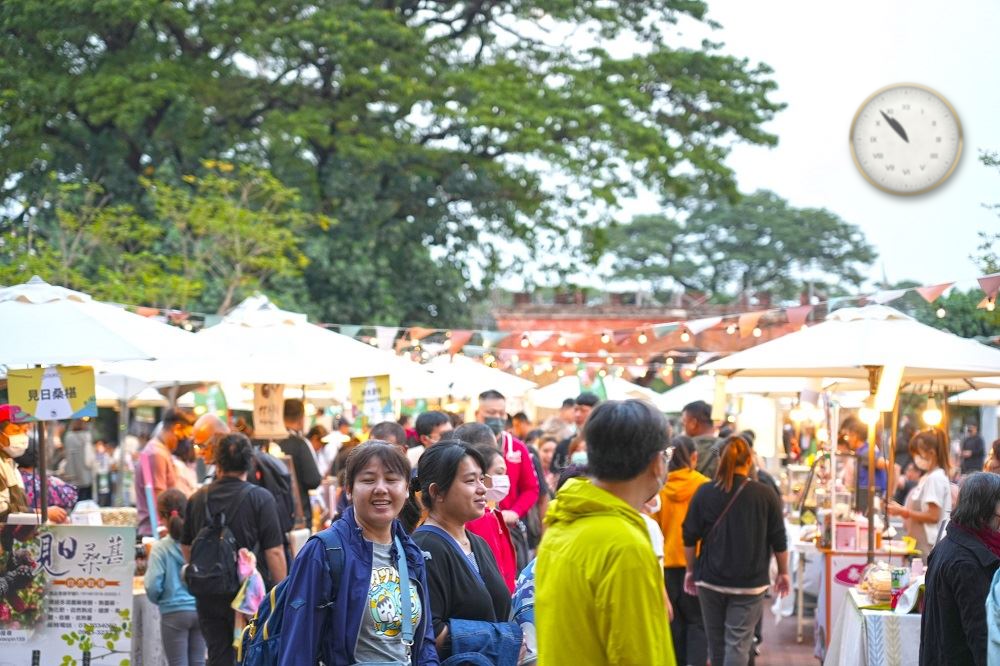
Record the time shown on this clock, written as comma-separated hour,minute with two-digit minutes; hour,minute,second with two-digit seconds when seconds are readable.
10,53
